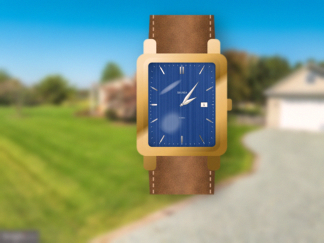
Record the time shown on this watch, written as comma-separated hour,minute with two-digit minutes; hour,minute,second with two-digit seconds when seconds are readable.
2,06
